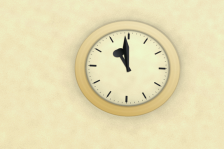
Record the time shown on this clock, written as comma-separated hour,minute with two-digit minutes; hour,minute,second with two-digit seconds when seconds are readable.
10,59
